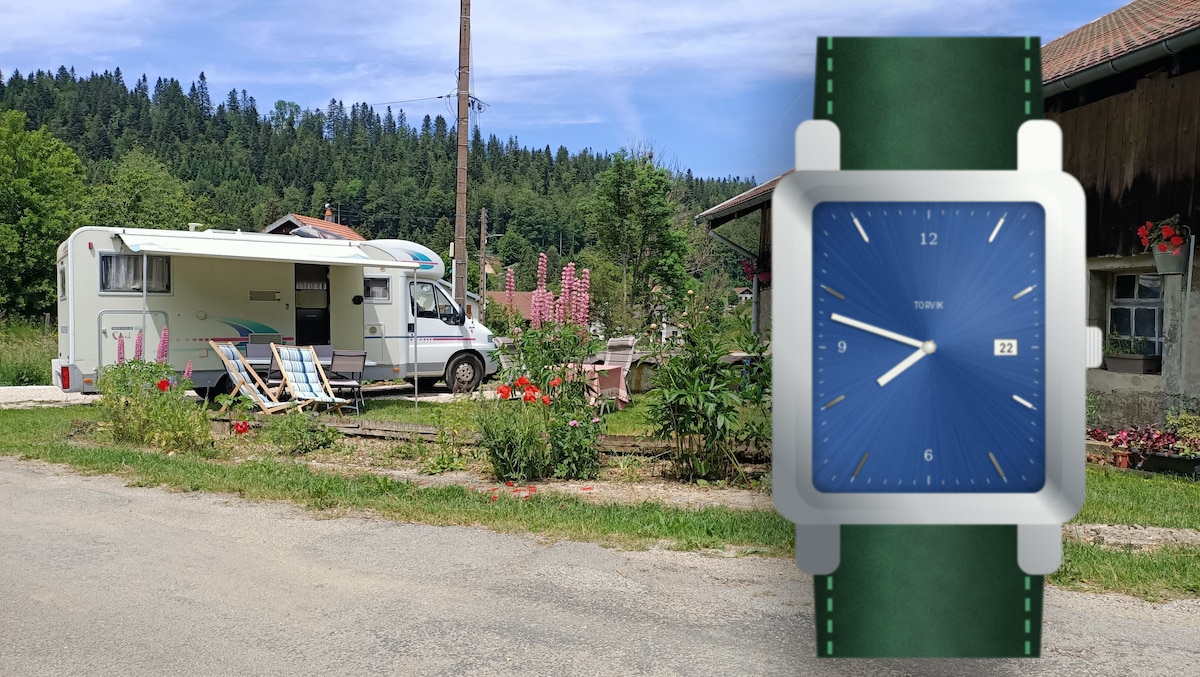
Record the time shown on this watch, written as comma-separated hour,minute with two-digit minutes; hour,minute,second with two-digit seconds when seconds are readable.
7,48
